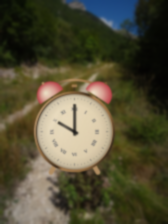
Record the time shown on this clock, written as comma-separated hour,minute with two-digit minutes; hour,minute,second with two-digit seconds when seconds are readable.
10,00
